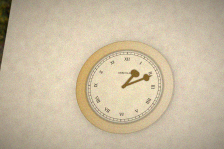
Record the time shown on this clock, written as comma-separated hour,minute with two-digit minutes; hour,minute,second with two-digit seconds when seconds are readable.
1,11
